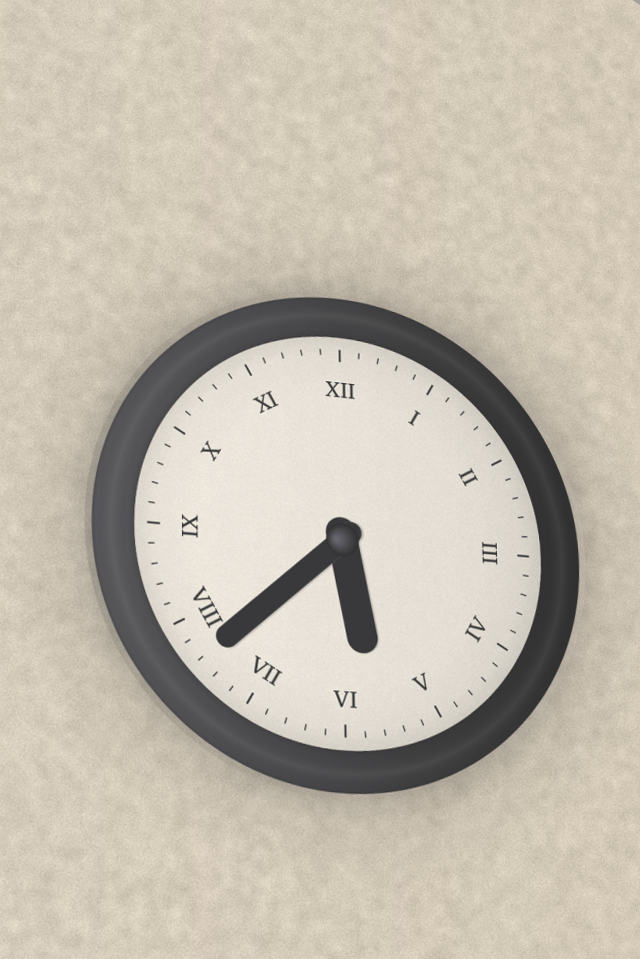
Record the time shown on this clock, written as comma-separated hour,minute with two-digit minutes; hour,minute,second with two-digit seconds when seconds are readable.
5,38
